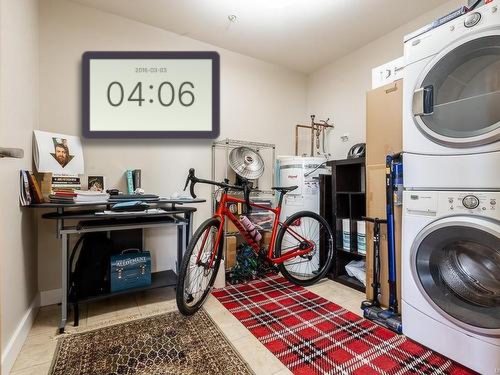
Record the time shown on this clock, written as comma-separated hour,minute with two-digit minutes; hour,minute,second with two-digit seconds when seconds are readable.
4,06
